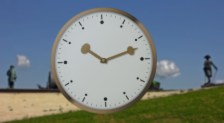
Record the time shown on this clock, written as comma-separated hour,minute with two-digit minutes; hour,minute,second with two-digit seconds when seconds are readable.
10,12
